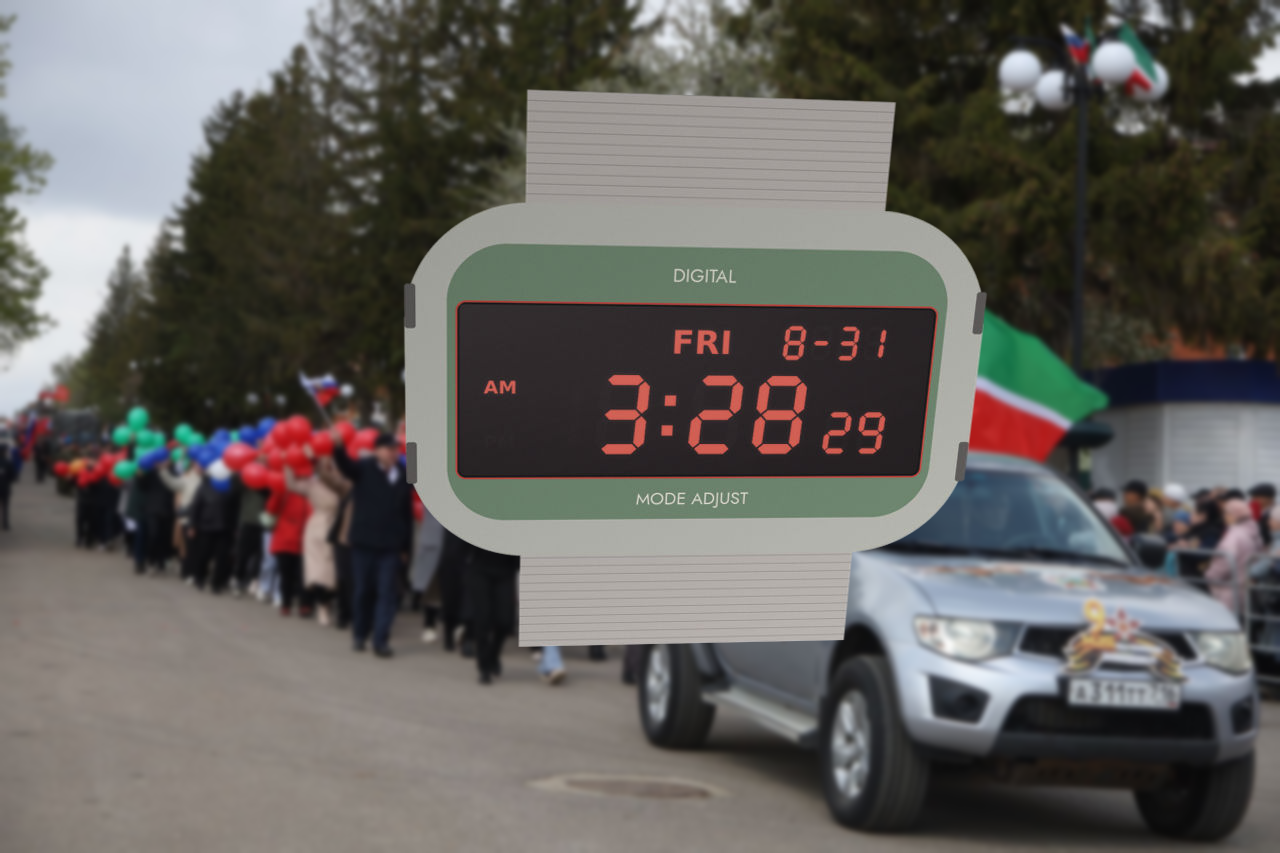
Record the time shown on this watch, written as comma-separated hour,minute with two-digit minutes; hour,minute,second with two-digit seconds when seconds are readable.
3,28,29
